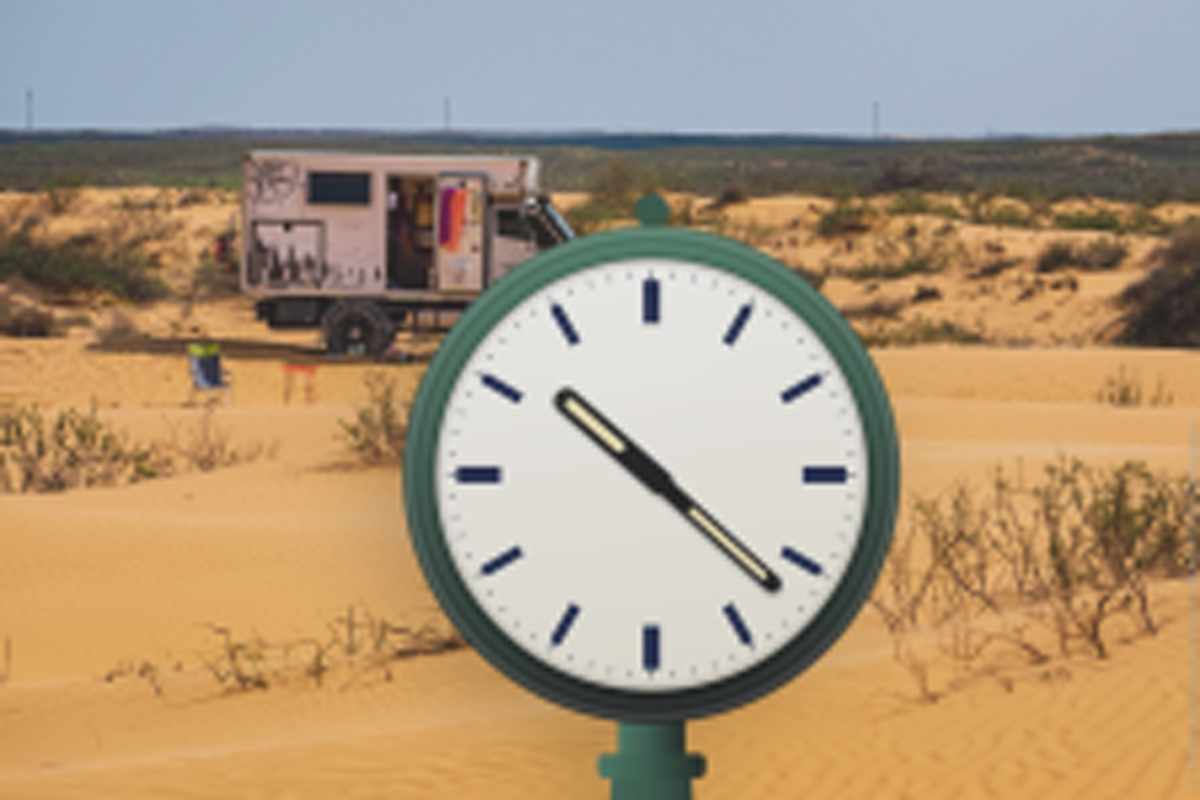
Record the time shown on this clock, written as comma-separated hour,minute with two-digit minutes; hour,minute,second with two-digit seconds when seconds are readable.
10,22
